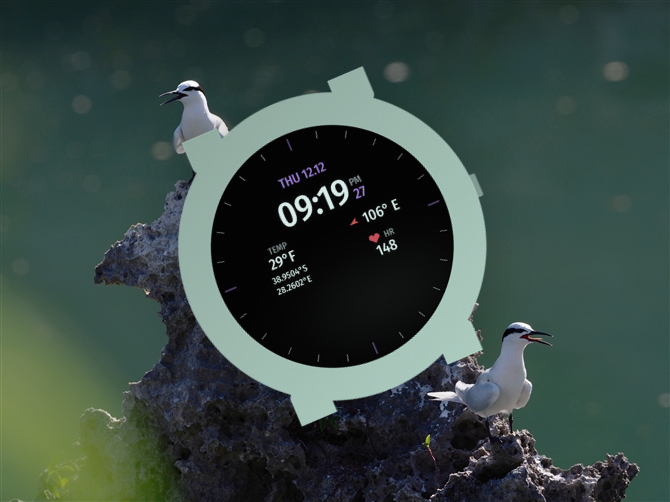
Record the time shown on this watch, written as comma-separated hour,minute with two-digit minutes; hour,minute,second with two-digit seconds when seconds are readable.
9,19,27
